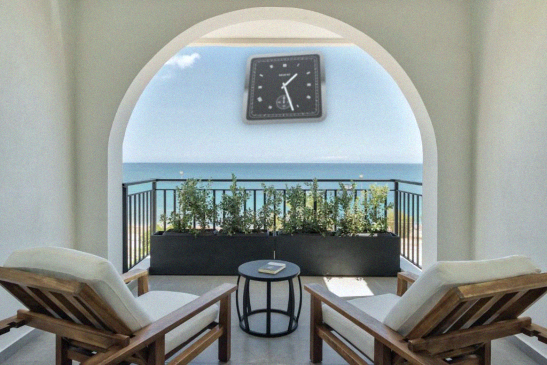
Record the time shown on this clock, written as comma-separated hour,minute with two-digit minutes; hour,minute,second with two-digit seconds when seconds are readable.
1,27
